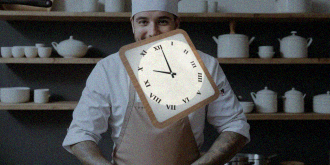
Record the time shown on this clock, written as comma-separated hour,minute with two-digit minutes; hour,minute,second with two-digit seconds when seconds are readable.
10,01
